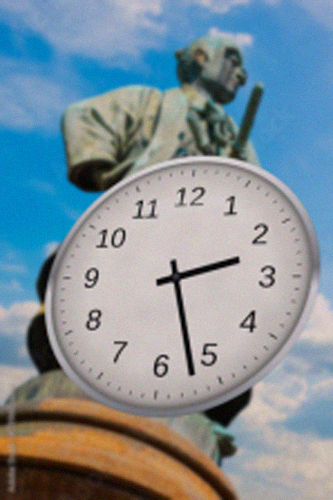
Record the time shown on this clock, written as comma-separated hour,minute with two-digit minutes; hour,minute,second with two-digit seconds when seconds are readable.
2,27
